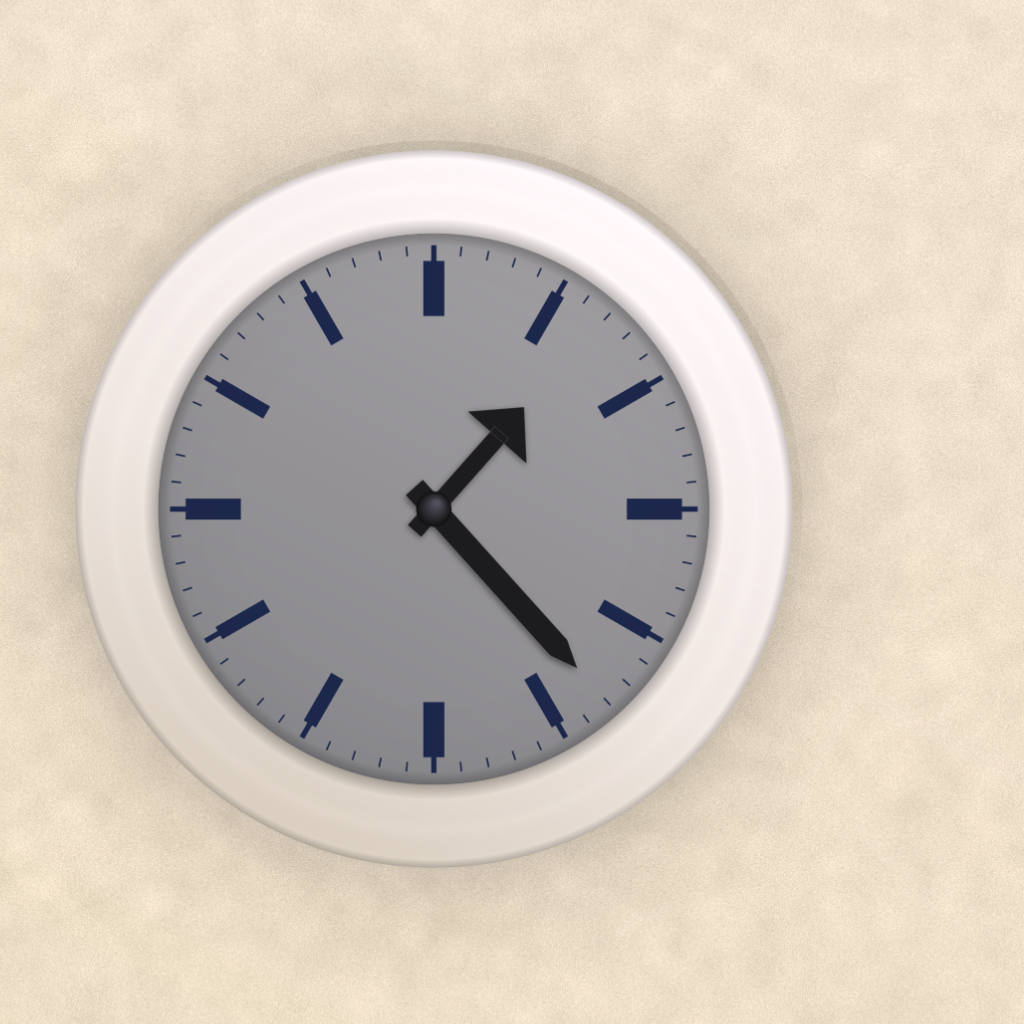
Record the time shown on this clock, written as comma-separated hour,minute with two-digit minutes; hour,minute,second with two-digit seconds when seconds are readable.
1,23
